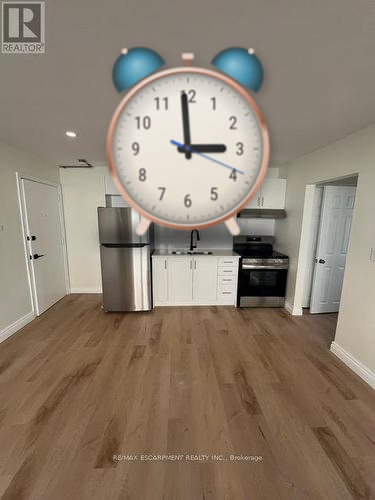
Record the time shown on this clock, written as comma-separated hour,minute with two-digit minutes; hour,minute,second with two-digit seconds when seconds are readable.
2,59,19
